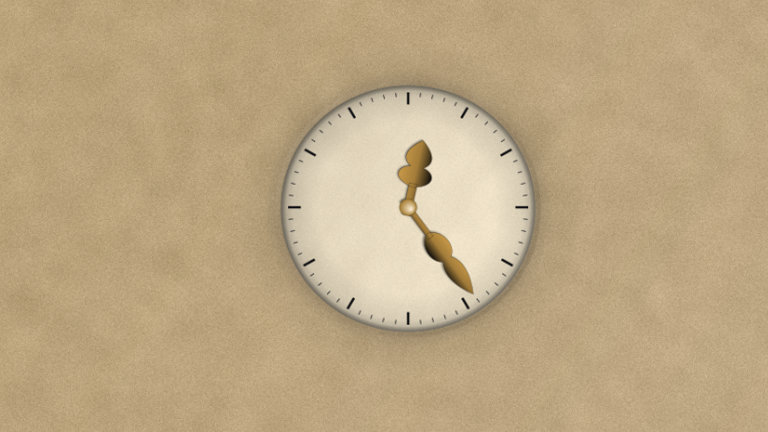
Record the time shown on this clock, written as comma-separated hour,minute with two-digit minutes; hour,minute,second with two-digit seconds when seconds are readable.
12,24
